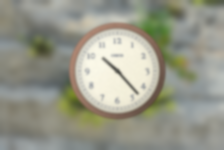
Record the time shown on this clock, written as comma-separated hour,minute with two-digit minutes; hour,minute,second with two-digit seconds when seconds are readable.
10,23
